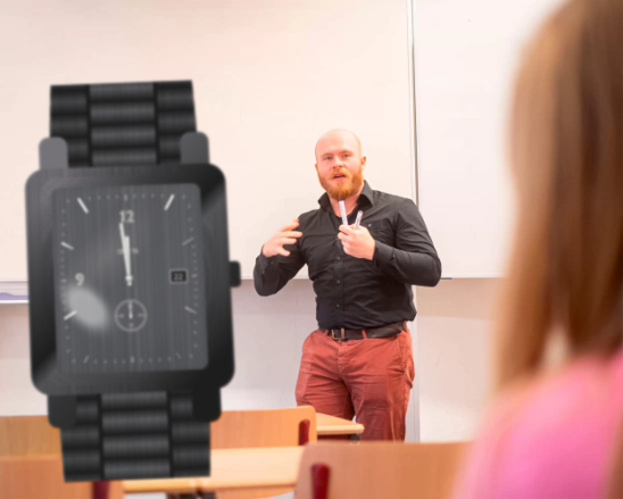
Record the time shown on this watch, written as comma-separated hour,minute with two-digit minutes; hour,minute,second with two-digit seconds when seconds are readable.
11,59
